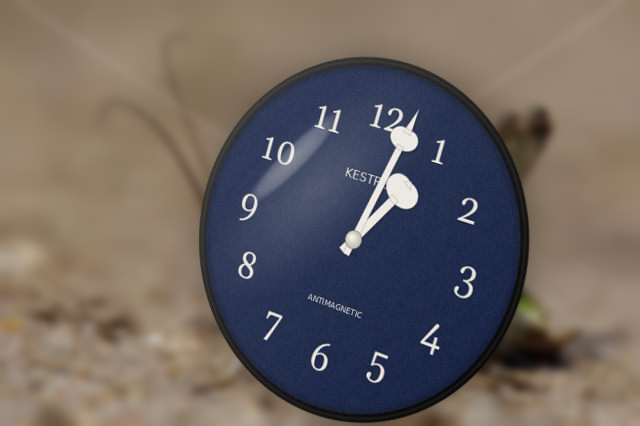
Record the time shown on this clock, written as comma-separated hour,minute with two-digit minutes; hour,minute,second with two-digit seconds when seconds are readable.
1,02
